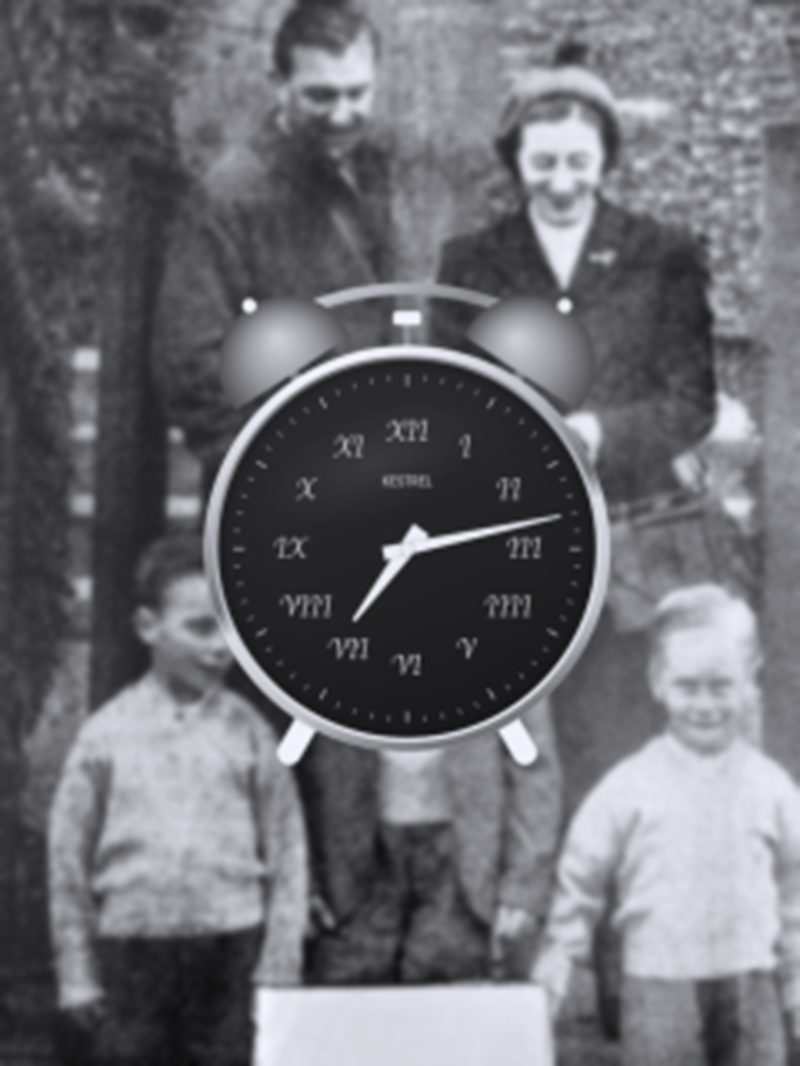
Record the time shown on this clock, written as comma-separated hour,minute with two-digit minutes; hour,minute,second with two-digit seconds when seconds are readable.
7,13
